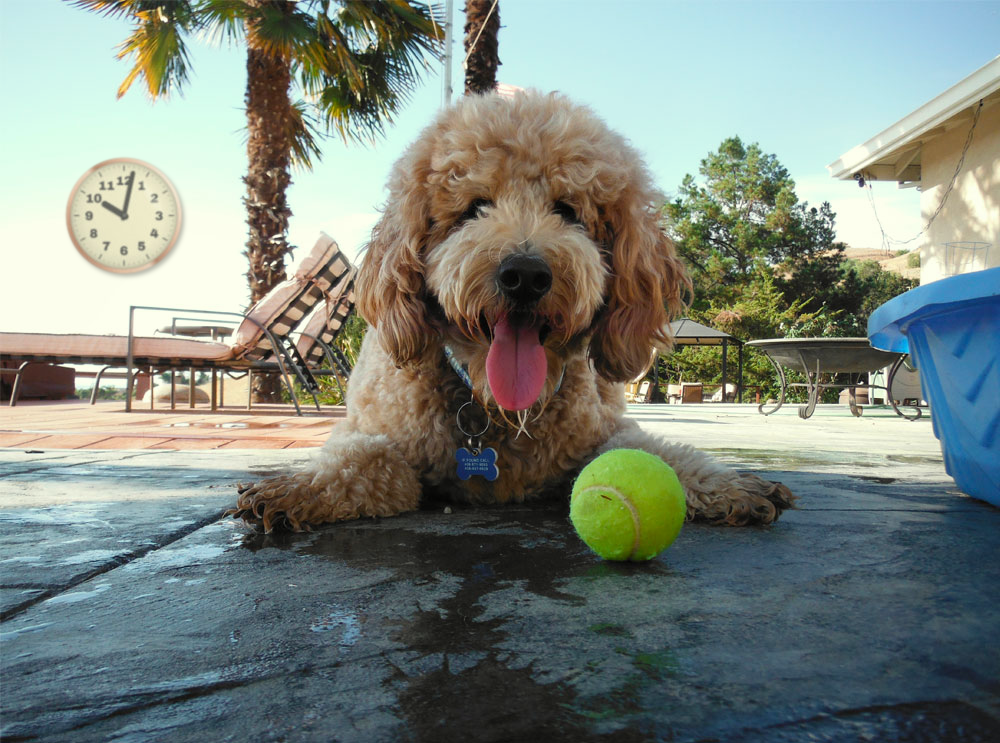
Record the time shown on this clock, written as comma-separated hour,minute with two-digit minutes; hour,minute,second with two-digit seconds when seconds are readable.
10,02
